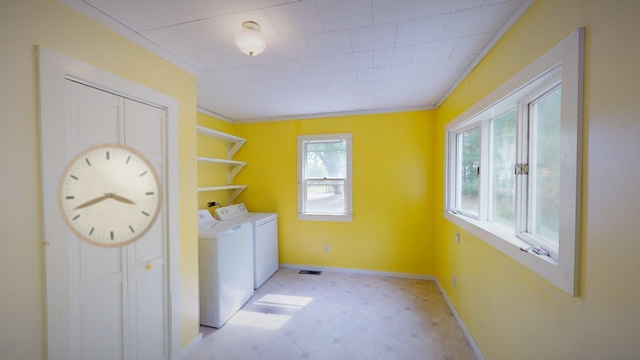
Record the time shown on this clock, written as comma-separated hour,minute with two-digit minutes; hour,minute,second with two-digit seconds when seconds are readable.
3,42
